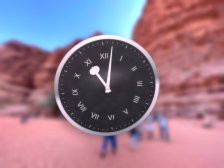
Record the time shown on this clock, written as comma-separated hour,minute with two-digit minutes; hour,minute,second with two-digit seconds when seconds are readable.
11,02
